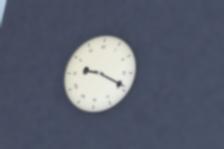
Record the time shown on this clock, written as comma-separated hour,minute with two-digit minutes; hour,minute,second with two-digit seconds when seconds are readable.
9,19
